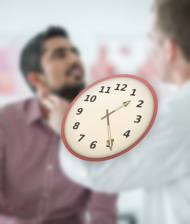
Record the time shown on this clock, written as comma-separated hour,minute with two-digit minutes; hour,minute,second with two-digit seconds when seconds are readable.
1,25
